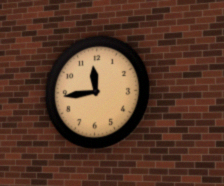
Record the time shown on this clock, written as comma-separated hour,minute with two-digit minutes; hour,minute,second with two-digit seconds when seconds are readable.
11,44
